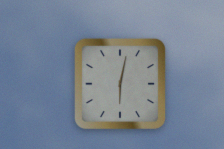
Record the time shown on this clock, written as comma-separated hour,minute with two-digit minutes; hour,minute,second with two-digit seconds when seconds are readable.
6,02
